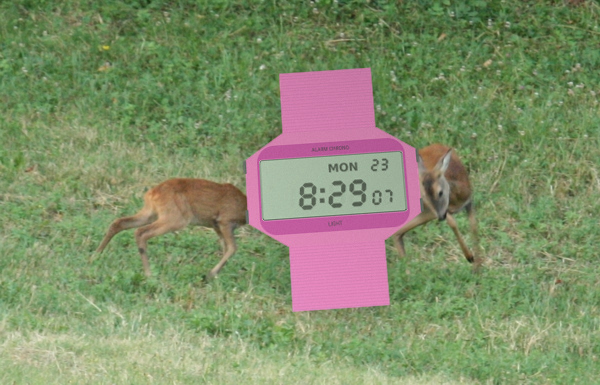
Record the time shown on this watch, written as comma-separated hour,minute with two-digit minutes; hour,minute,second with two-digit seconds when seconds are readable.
8,29,07
